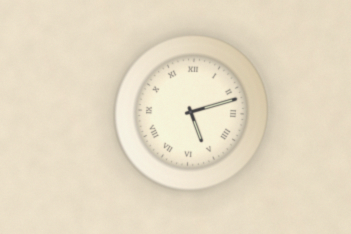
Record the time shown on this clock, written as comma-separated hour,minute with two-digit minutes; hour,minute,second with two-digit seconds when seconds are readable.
5,12
